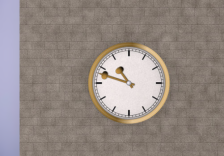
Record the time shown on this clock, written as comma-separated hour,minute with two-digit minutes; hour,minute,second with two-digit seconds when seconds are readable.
10,48
